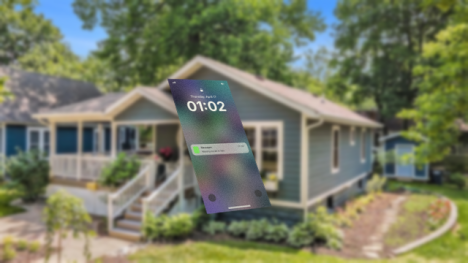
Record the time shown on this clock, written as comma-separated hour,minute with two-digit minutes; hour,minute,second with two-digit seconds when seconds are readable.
1,02
